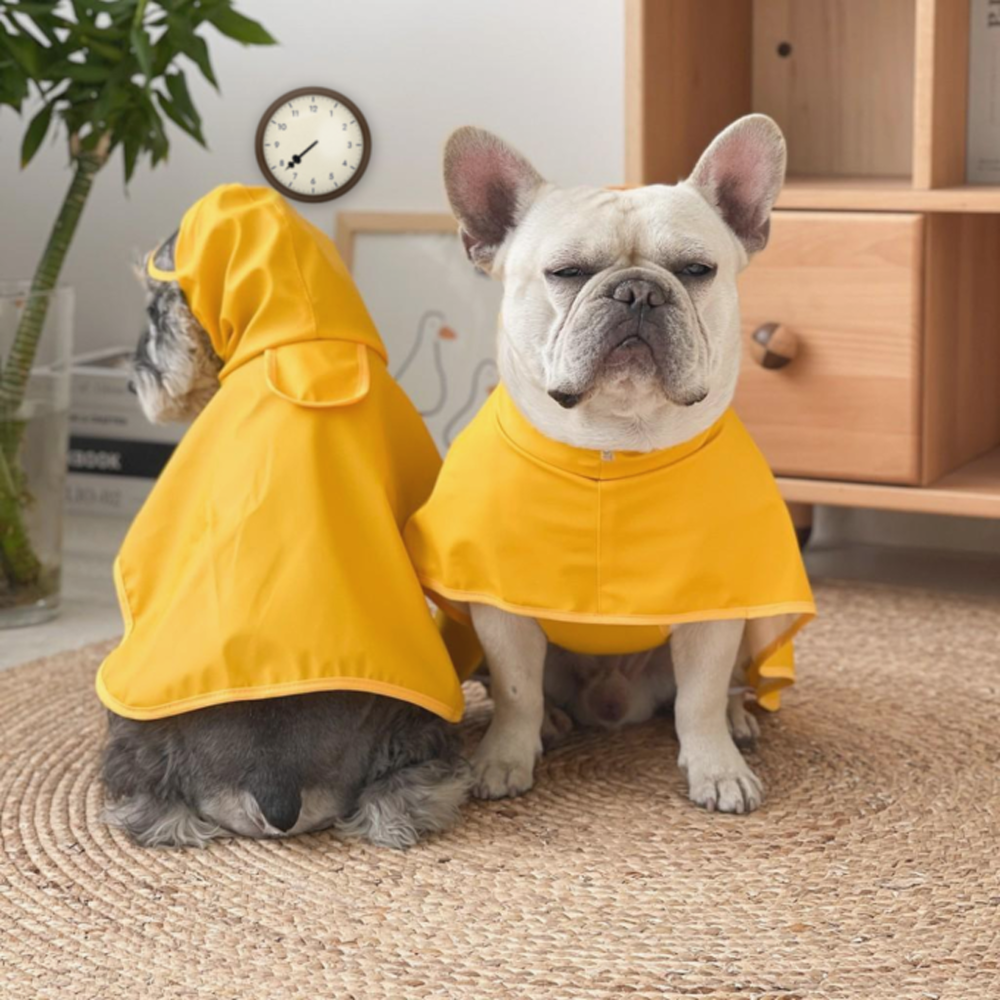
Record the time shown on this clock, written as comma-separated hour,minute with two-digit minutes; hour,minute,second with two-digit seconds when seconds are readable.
7,38
